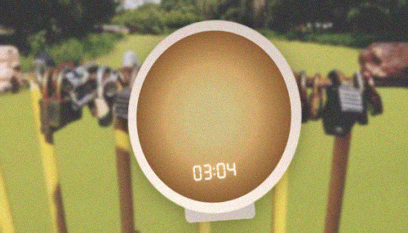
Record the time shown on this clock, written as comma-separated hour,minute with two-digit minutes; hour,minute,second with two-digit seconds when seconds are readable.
3,04
